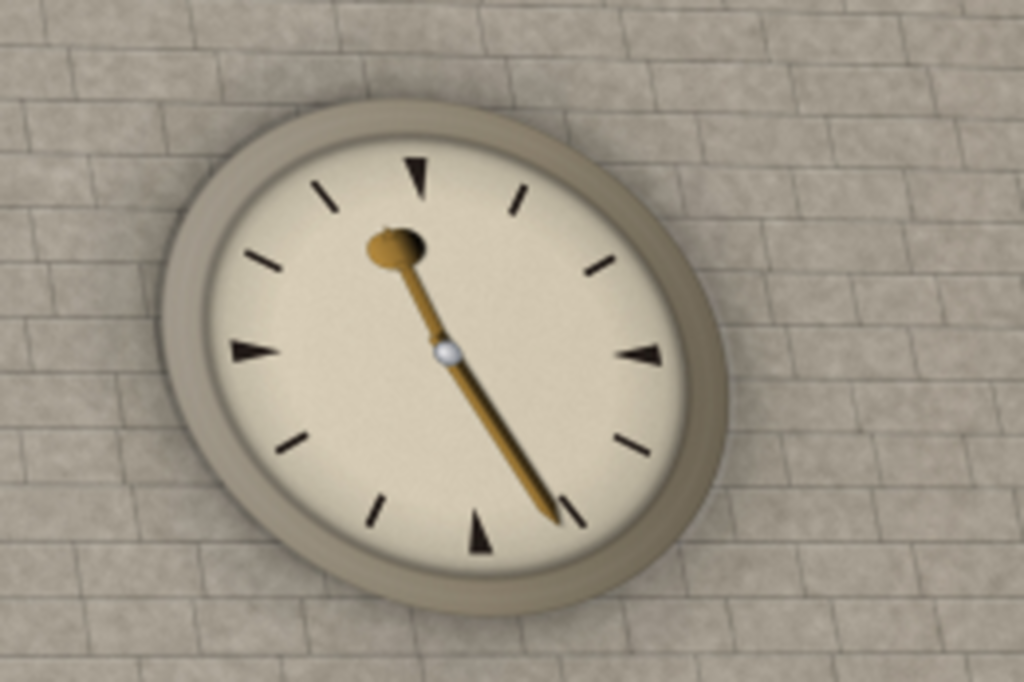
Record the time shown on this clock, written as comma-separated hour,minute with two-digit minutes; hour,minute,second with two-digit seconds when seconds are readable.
11,26
